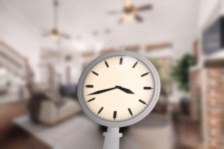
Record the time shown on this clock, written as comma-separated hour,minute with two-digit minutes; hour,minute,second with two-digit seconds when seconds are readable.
3,42
